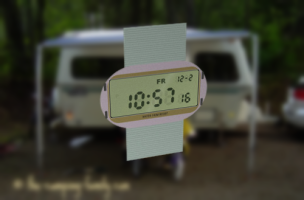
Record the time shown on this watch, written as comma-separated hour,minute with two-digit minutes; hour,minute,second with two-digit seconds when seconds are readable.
10,57,16
